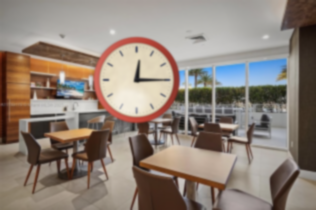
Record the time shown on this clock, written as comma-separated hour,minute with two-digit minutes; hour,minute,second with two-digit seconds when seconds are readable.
12,15
